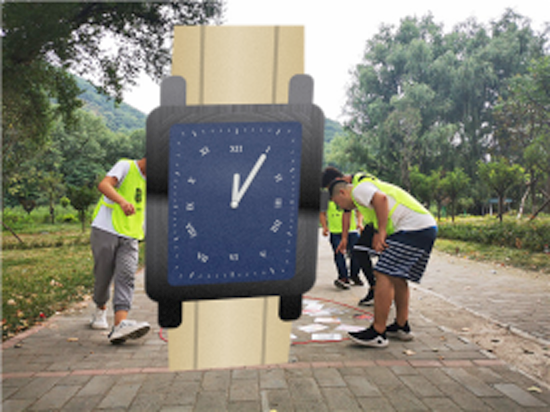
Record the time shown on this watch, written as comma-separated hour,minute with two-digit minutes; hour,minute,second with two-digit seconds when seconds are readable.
12,05
